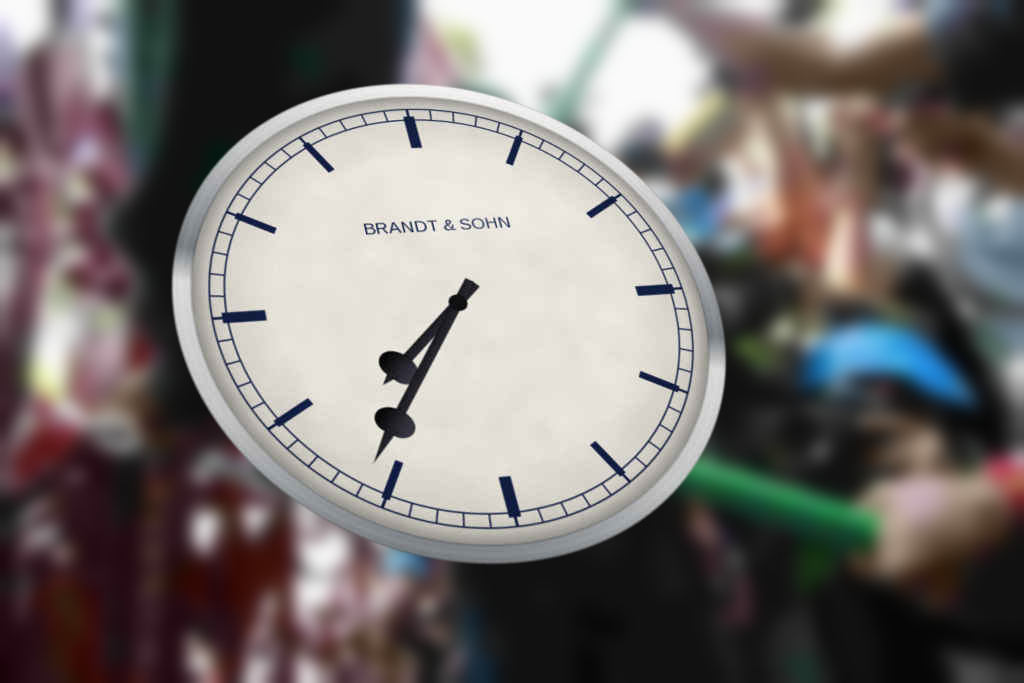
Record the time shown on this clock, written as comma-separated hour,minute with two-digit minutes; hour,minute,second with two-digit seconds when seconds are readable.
7,36
